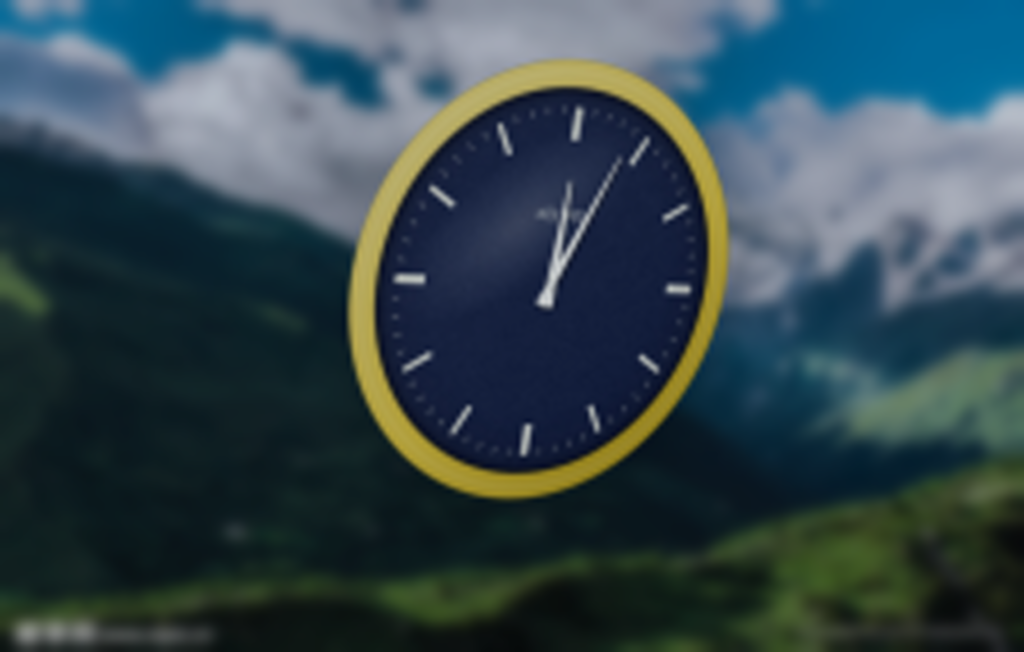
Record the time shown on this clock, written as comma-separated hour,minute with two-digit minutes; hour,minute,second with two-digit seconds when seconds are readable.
12,04
